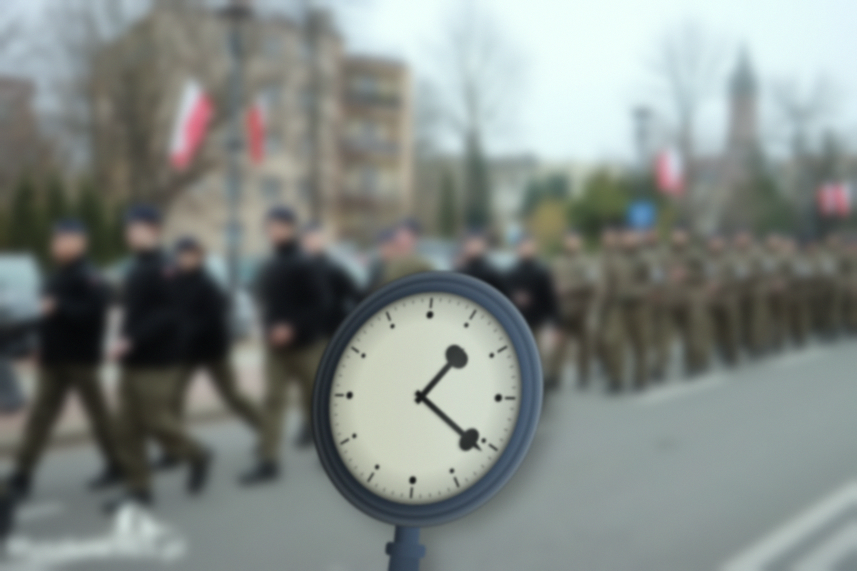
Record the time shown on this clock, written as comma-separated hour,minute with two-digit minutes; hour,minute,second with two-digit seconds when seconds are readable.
1,21
